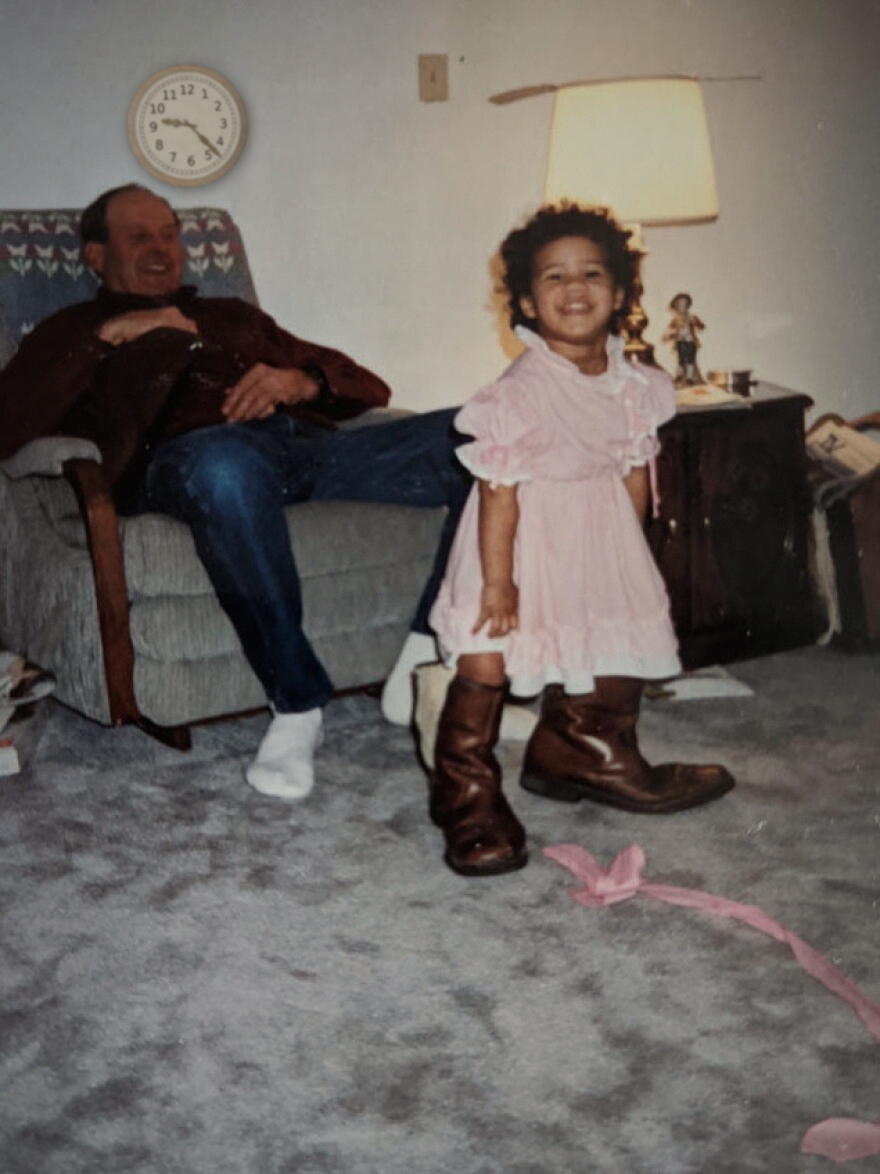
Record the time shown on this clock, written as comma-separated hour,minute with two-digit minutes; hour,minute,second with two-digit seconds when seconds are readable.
9,23
